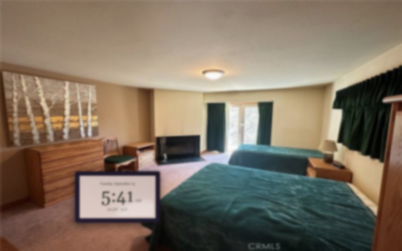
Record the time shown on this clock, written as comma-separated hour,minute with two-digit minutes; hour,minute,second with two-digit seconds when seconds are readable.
5,41
